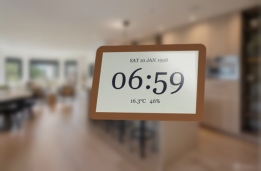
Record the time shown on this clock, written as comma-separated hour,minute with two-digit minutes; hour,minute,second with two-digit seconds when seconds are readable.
6,59
